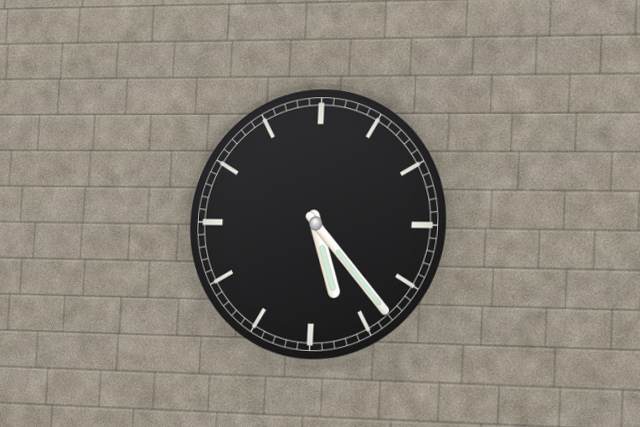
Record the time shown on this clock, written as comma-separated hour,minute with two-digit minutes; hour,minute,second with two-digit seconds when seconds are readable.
5,23
